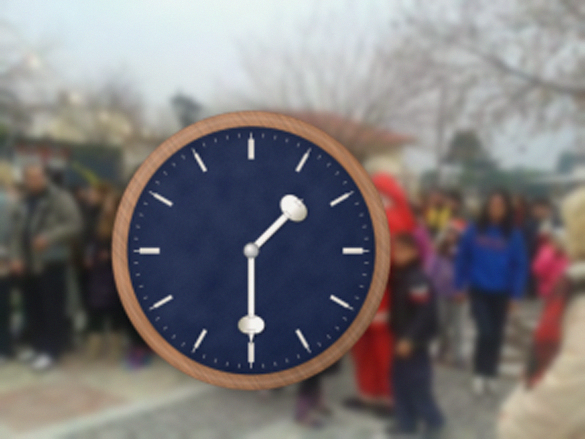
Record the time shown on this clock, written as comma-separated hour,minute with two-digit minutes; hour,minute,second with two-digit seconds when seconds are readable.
1,30
